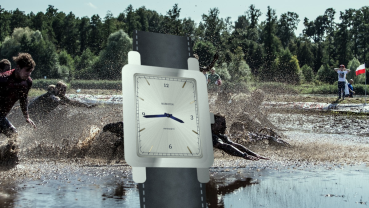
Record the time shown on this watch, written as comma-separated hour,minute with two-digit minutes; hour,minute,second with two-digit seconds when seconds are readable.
3,44
